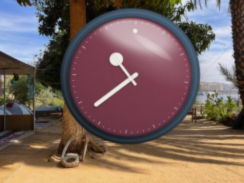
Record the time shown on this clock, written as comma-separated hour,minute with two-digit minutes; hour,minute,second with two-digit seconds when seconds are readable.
10,38
